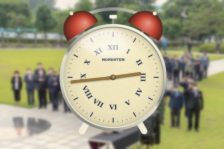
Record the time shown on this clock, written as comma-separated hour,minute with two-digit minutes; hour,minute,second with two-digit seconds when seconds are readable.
2,44
